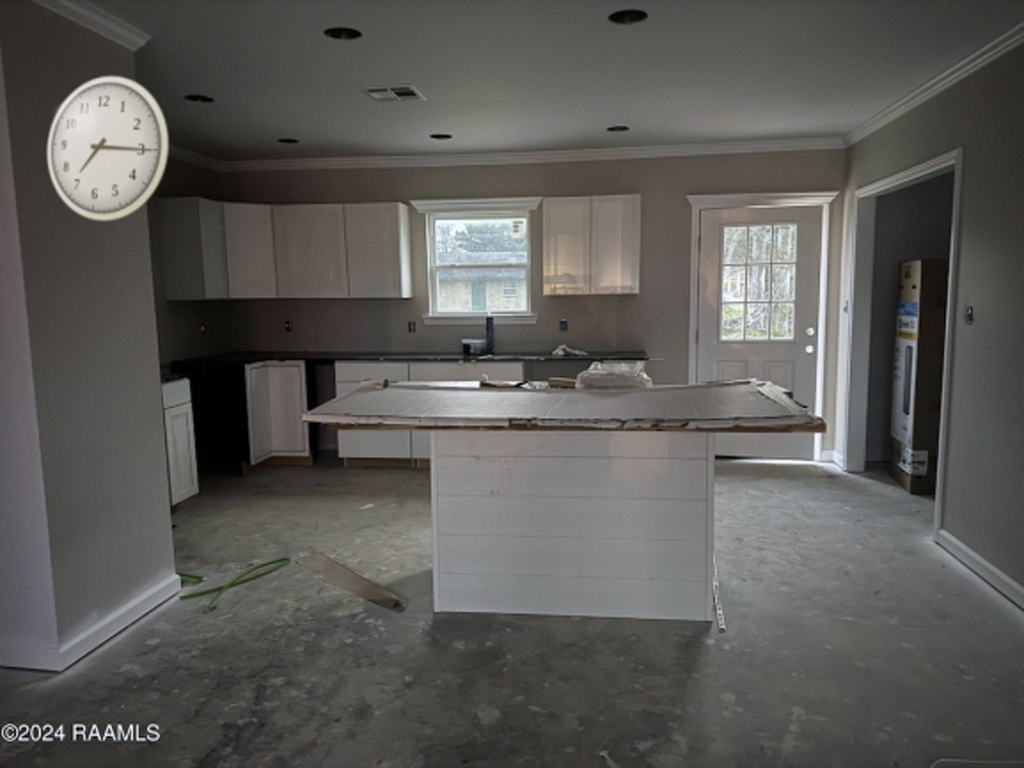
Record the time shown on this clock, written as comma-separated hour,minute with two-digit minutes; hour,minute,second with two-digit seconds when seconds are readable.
7,15
